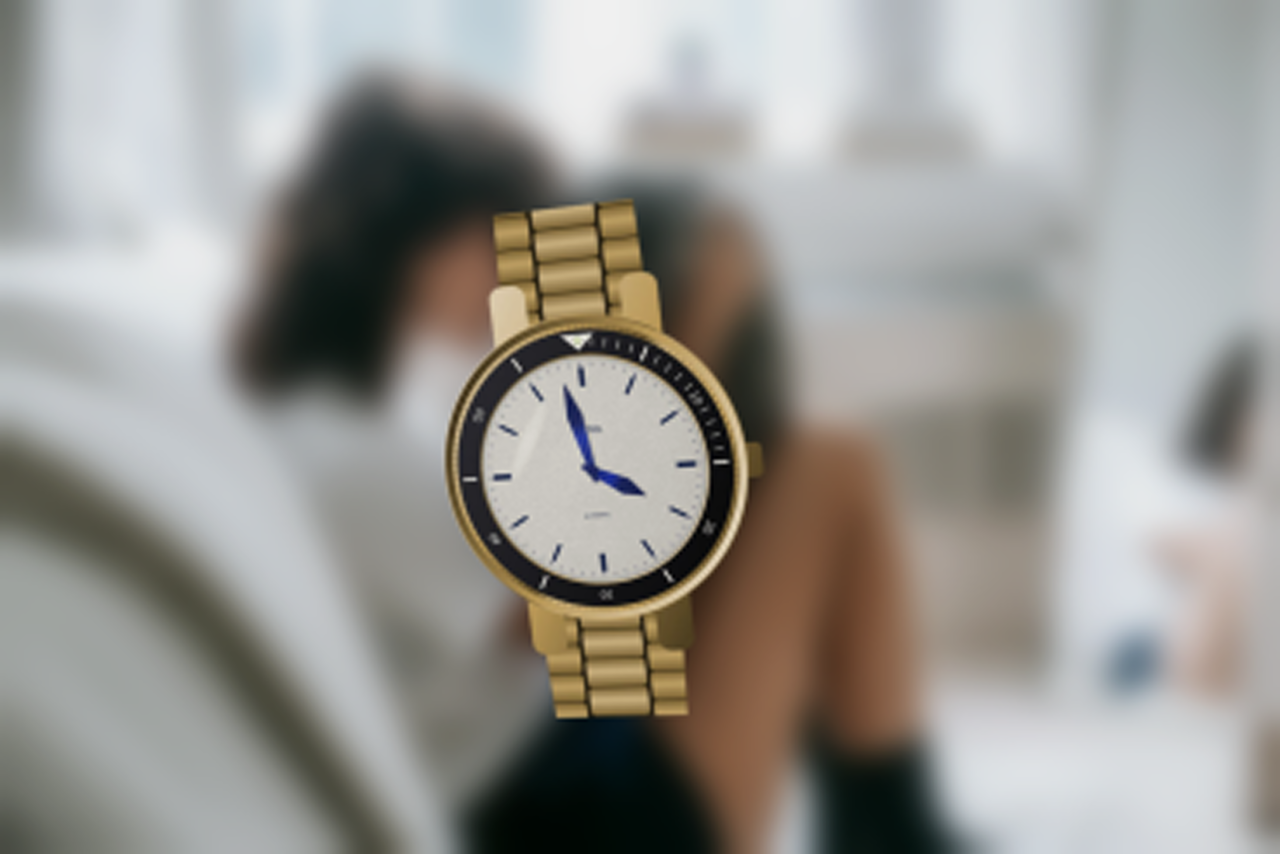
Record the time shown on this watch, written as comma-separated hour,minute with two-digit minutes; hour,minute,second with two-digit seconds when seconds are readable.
3,58
